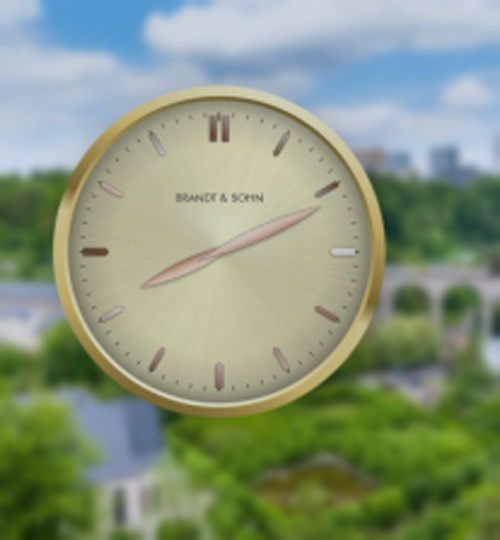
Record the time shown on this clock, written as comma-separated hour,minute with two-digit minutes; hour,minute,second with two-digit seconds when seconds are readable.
8,11
